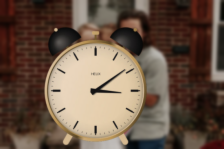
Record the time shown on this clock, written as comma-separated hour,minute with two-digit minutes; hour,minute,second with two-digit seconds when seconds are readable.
3,09
